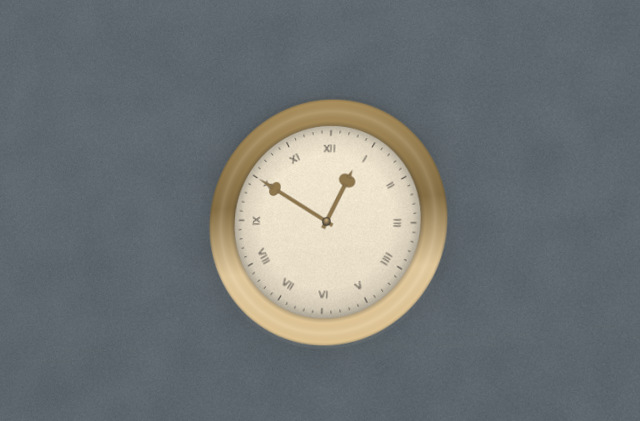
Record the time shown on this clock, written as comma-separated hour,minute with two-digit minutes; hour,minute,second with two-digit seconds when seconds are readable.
12,50
